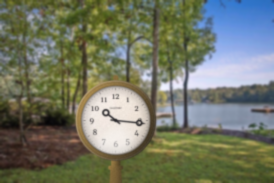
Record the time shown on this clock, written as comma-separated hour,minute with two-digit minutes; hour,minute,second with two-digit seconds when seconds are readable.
10,16
